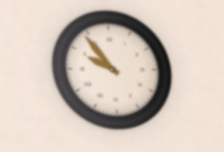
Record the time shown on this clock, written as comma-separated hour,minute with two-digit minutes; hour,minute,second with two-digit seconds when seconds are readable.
9,54
